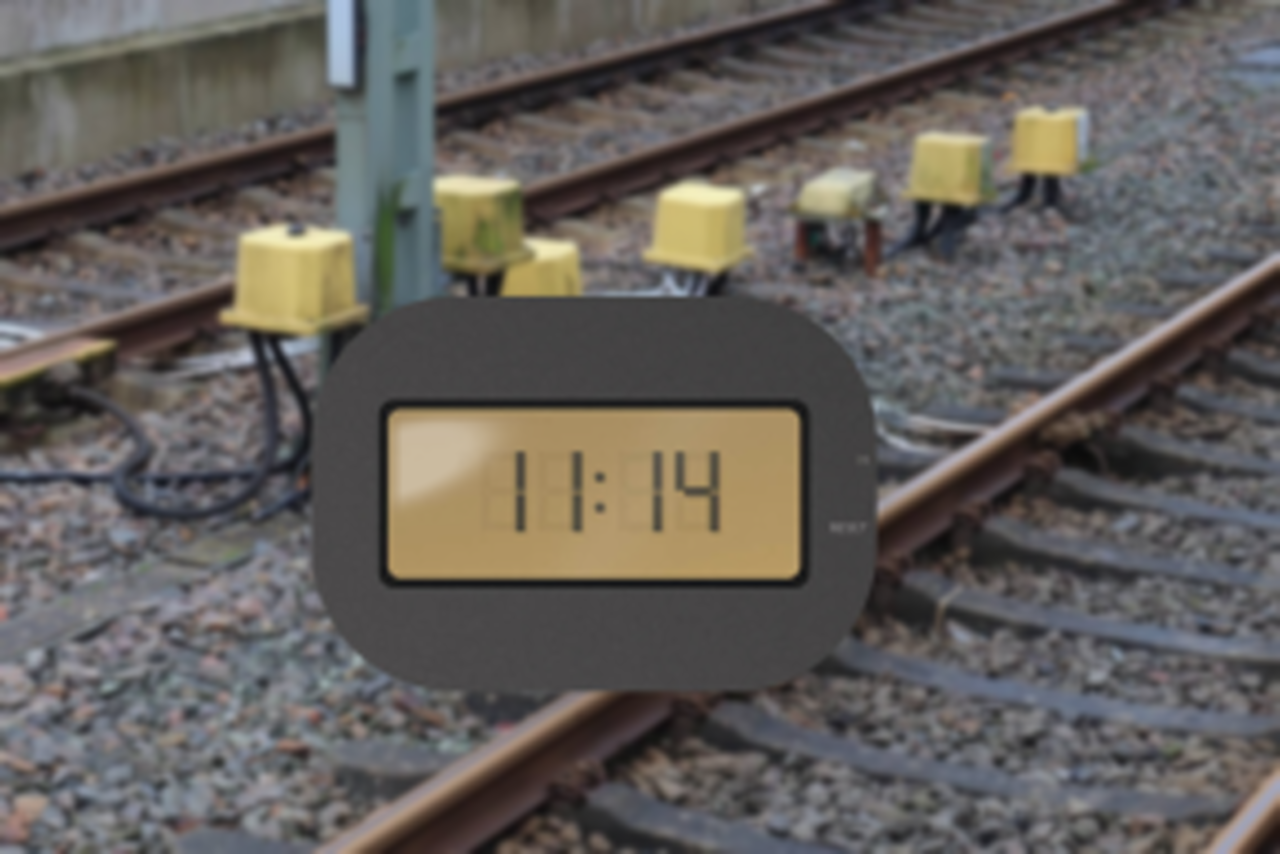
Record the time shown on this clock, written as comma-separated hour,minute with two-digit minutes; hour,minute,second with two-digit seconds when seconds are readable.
11,14
